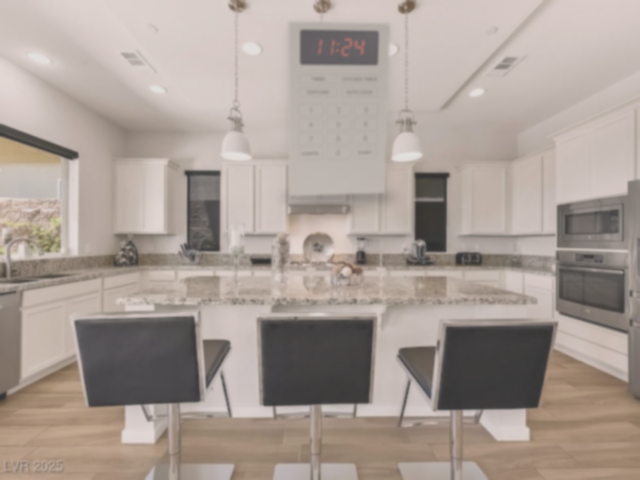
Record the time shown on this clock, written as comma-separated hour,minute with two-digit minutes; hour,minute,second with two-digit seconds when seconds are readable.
11,24
